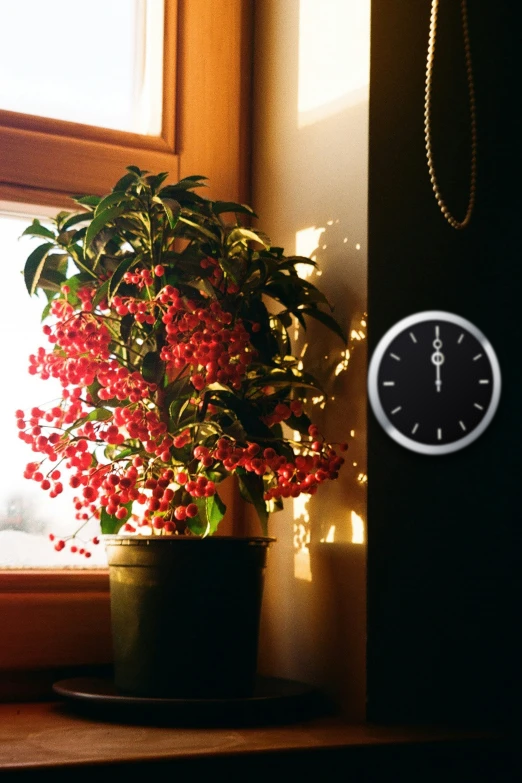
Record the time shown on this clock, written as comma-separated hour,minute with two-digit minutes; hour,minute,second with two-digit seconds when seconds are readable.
12,00
